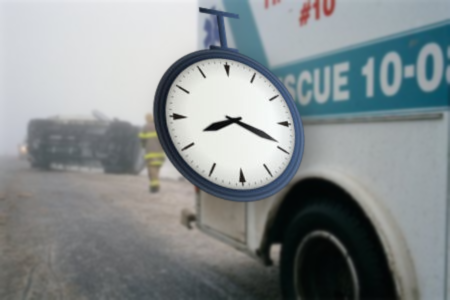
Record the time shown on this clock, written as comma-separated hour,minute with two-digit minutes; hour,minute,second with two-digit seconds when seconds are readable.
8,19
